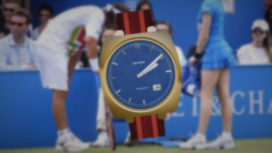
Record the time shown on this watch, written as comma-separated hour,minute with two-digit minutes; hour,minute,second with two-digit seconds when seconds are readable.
2,09
